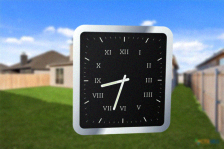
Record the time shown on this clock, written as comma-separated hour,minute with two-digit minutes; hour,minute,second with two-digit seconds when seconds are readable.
8,33
